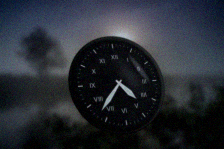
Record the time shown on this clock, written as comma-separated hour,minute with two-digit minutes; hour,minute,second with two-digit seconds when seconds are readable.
4,37
